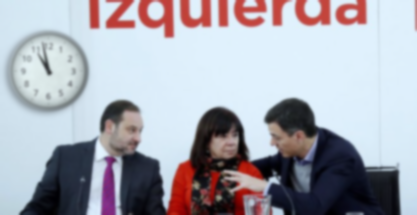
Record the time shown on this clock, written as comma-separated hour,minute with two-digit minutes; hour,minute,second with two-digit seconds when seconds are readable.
10,58
